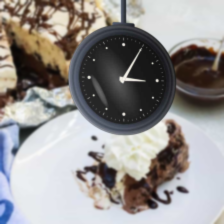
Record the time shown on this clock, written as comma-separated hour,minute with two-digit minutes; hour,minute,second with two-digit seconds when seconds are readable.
3,05
